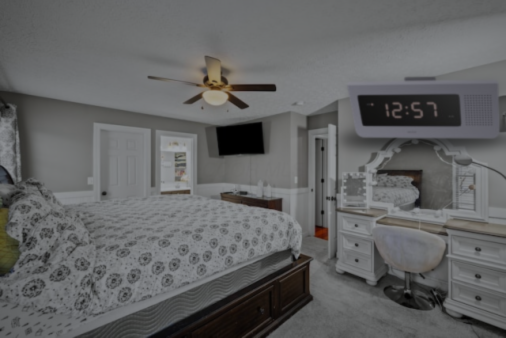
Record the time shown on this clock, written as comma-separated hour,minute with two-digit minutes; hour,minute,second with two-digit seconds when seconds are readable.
12,57
